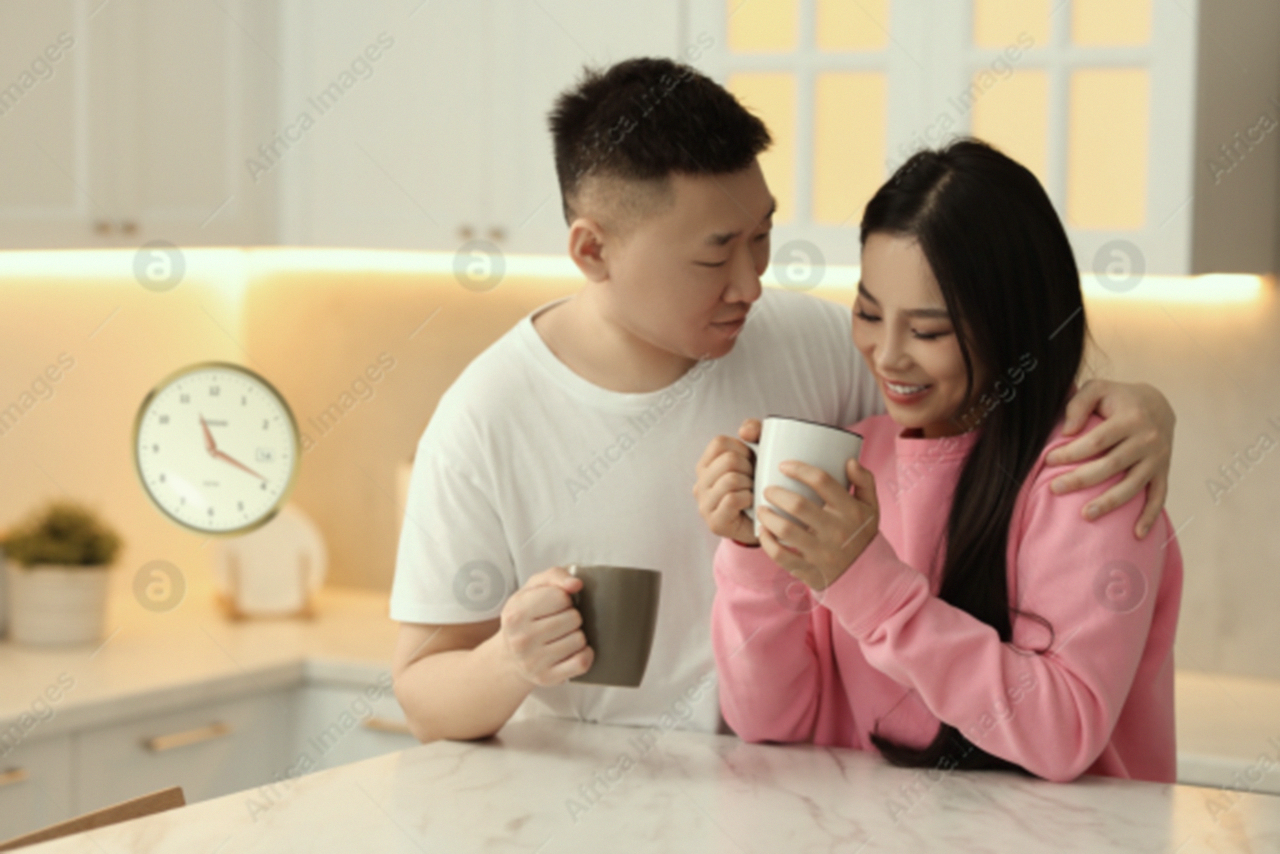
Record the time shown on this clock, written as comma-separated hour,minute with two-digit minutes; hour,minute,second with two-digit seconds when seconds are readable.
11,19
